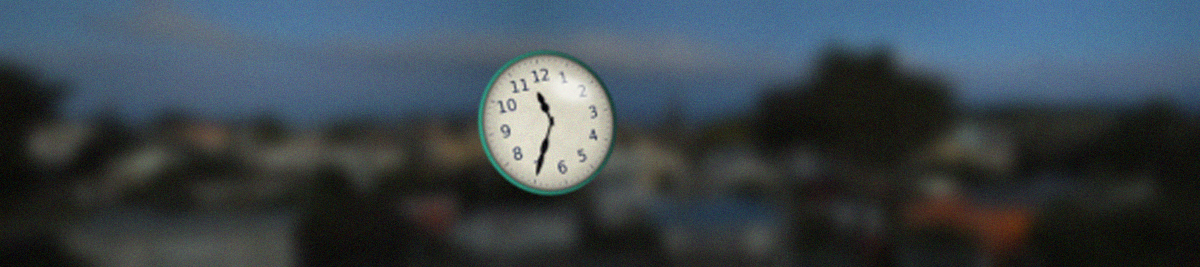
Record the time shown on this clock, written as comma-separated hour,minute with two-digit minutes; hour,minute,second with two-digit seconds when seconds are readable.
11,35
